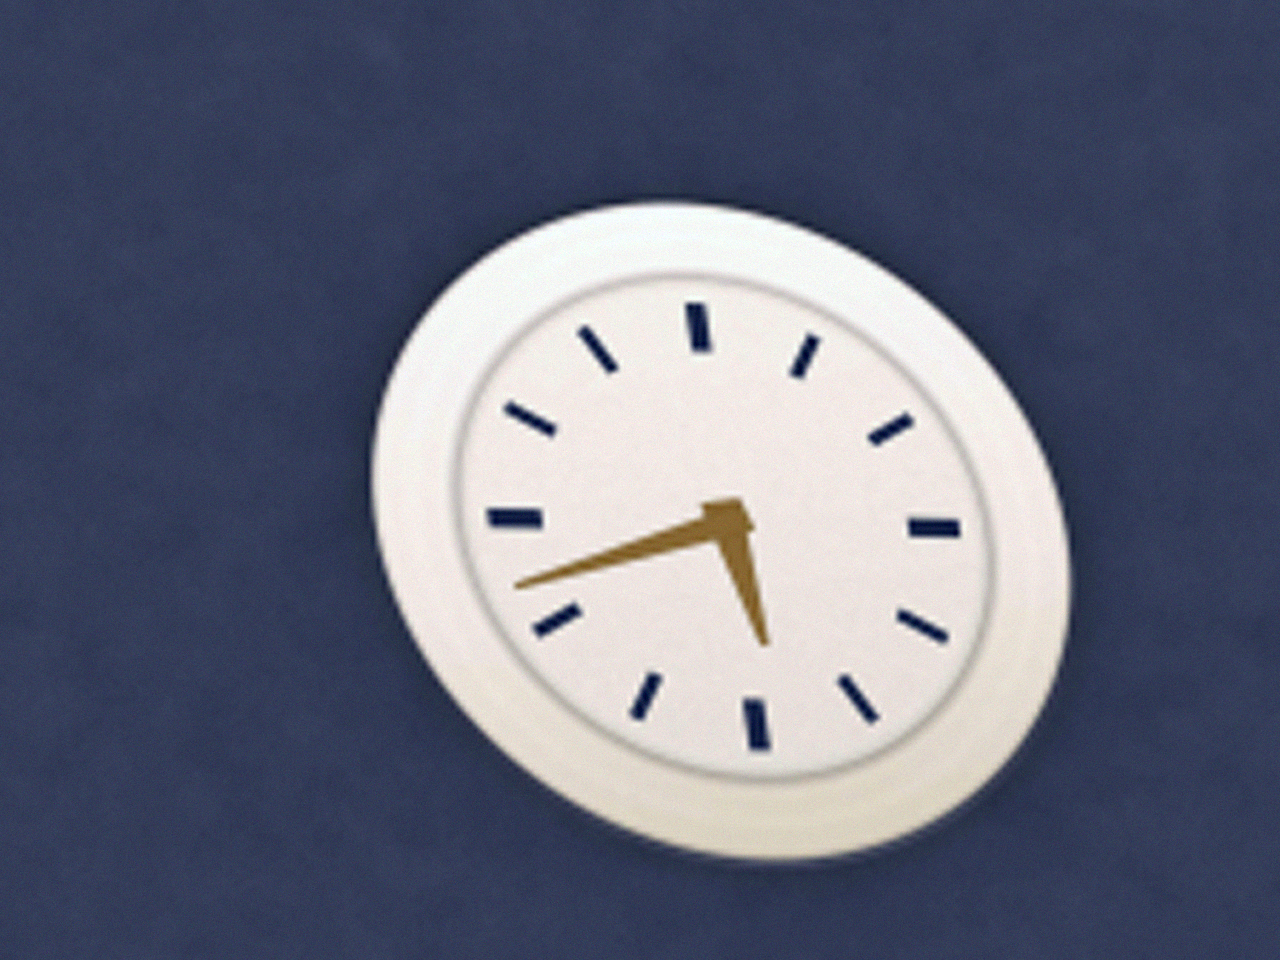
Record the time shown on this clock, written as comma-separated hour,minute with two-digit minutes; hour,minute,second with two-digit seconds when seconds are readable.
5,42
